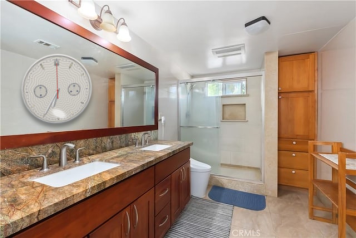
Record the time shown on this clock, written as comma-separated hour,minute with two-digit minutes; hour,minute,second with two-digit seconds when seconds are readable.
6,35
